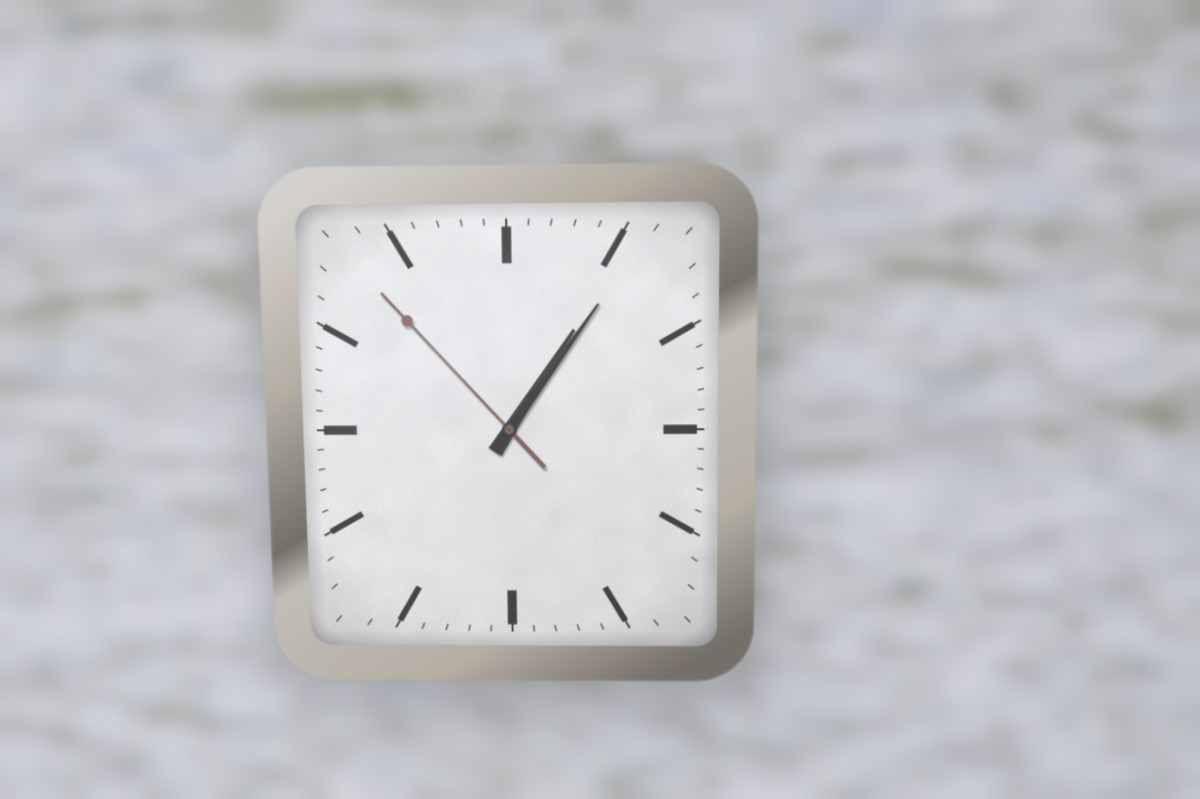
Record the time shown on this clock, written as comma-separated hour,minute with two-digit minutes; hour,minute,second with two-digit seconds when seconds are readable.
1,05,53
